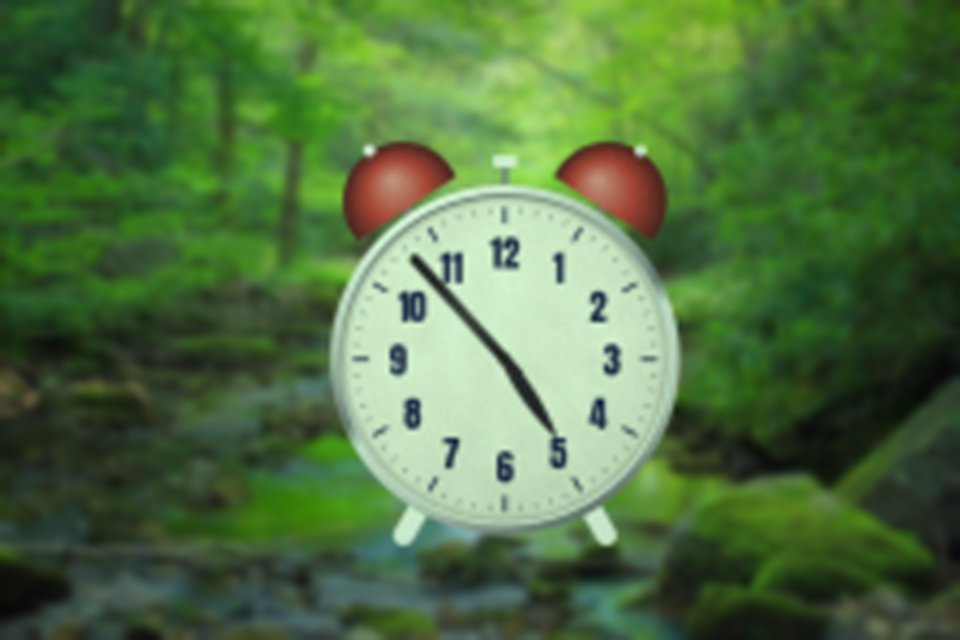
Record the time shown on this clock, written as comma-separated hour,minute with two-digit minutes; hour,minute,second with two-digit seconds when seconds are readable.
4,53
